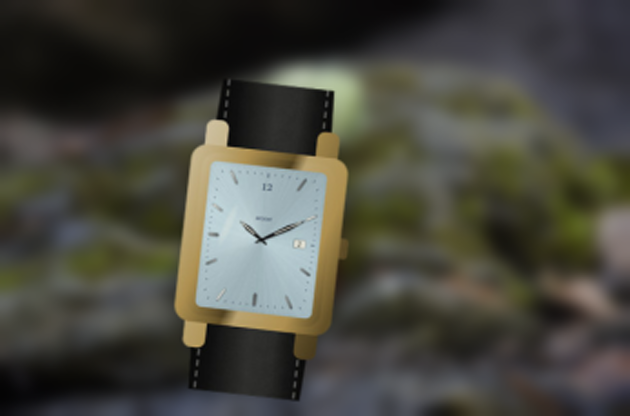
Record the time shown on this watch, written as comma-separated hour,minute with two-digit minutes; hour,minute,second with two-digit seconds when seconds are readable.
10,10
